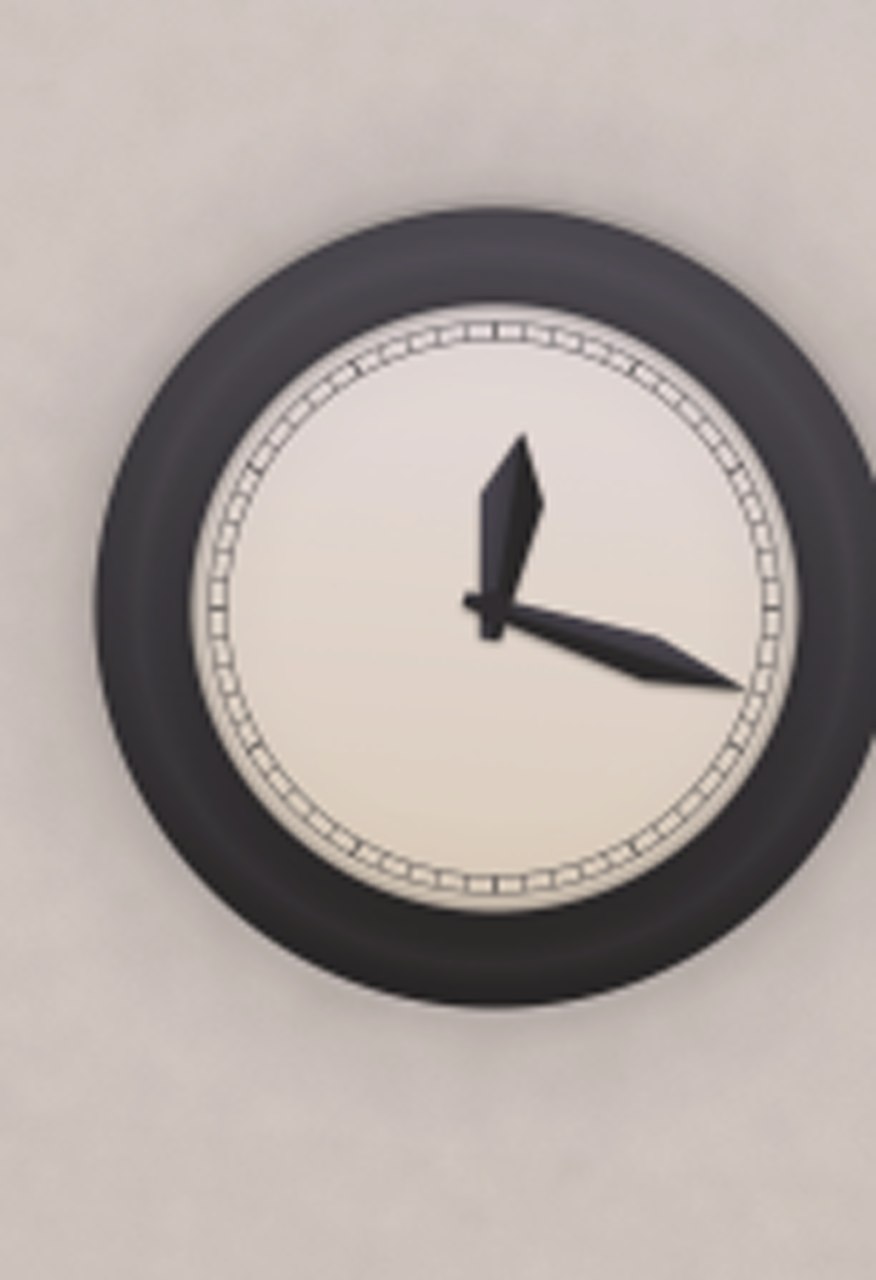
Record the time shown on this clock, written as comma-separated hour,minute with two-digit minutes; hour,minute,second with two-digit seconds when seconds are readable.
12,18
